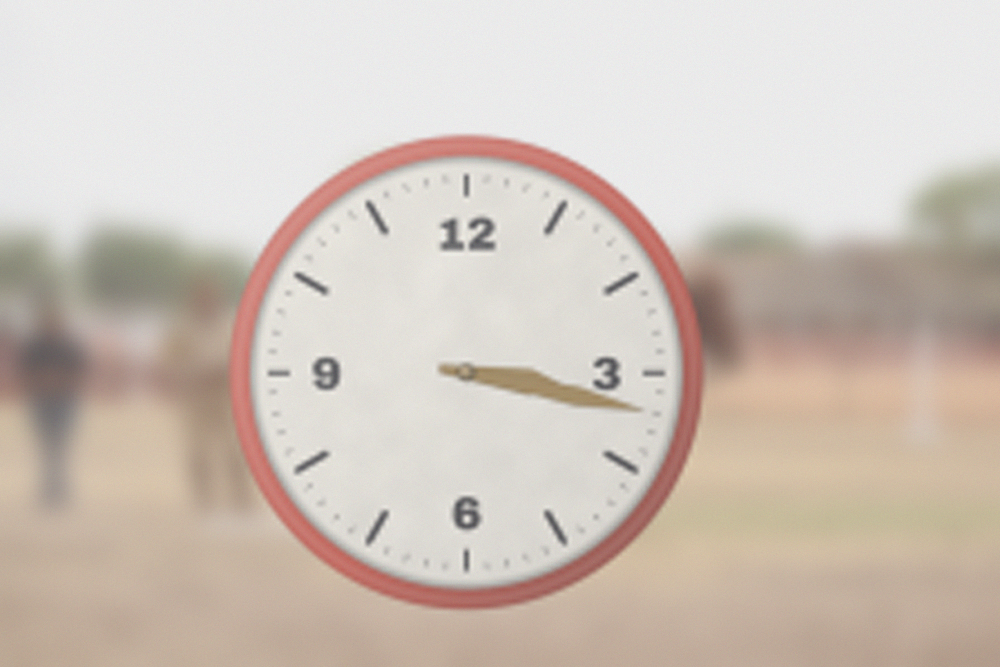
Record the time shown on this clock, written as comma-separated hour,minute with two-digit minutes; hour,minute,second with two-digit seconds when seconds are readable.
3,17
